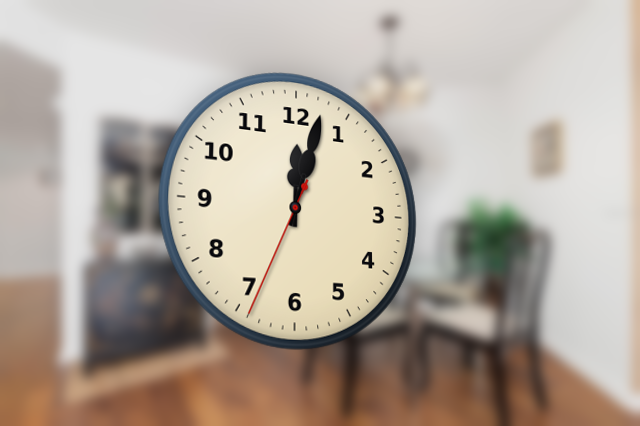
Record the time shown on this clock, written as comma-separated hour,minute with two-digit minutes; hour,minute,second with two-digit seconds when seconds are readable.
12,02,34
